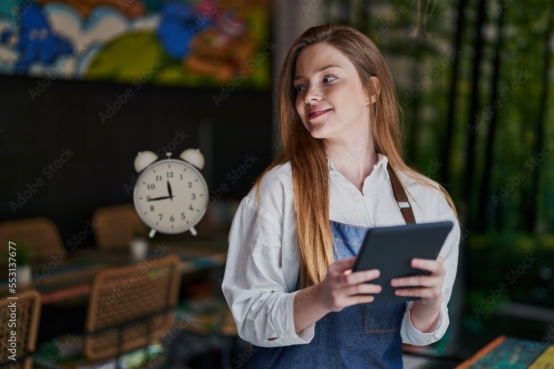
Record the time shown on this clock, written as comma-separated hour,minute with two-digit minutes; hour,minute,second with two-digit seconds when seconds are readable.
11,44
